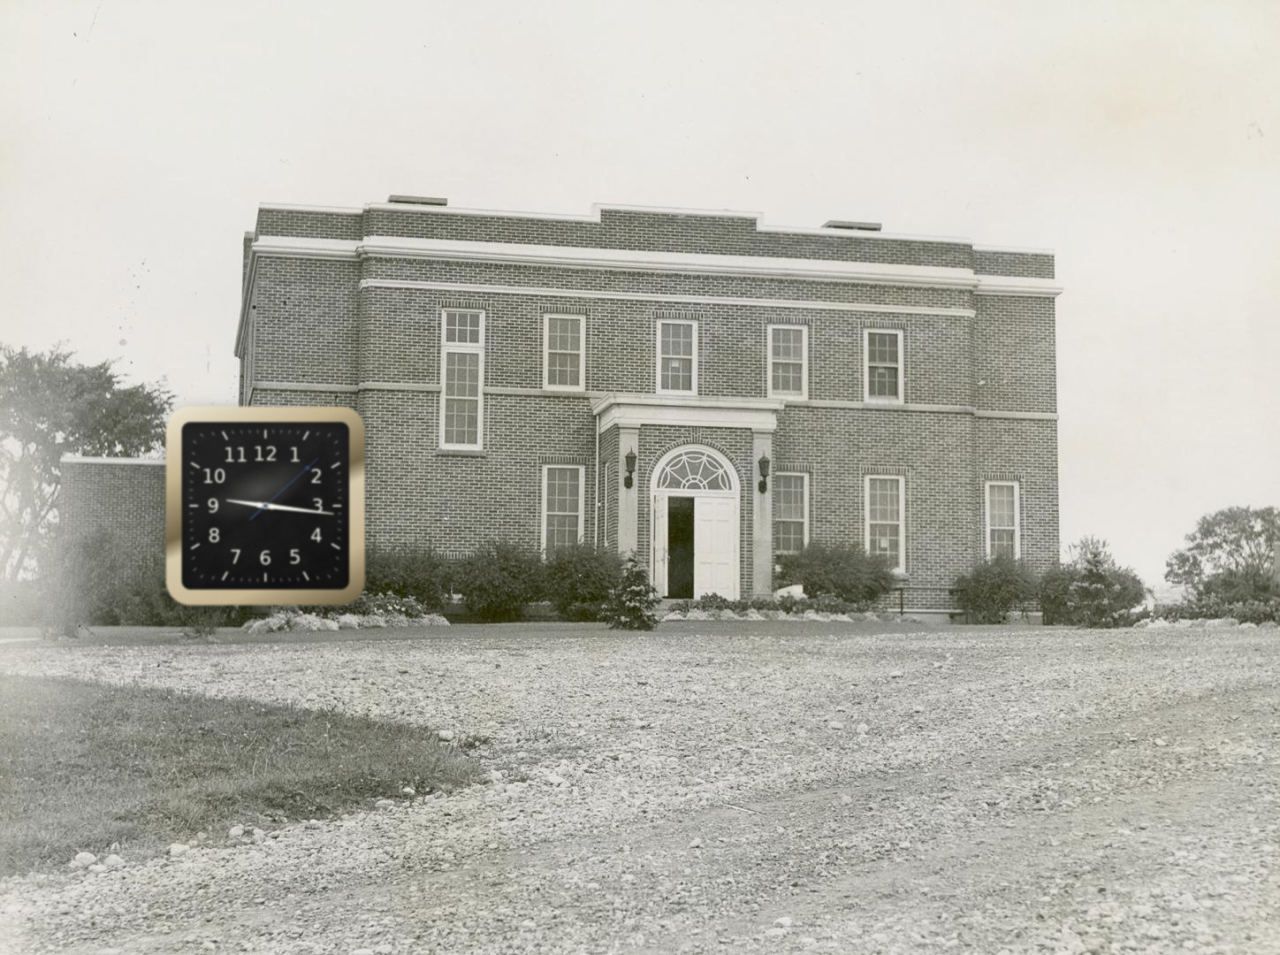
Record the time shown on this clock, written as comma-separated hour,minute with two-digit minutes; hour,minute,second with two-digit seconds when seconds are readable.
9,16,08
